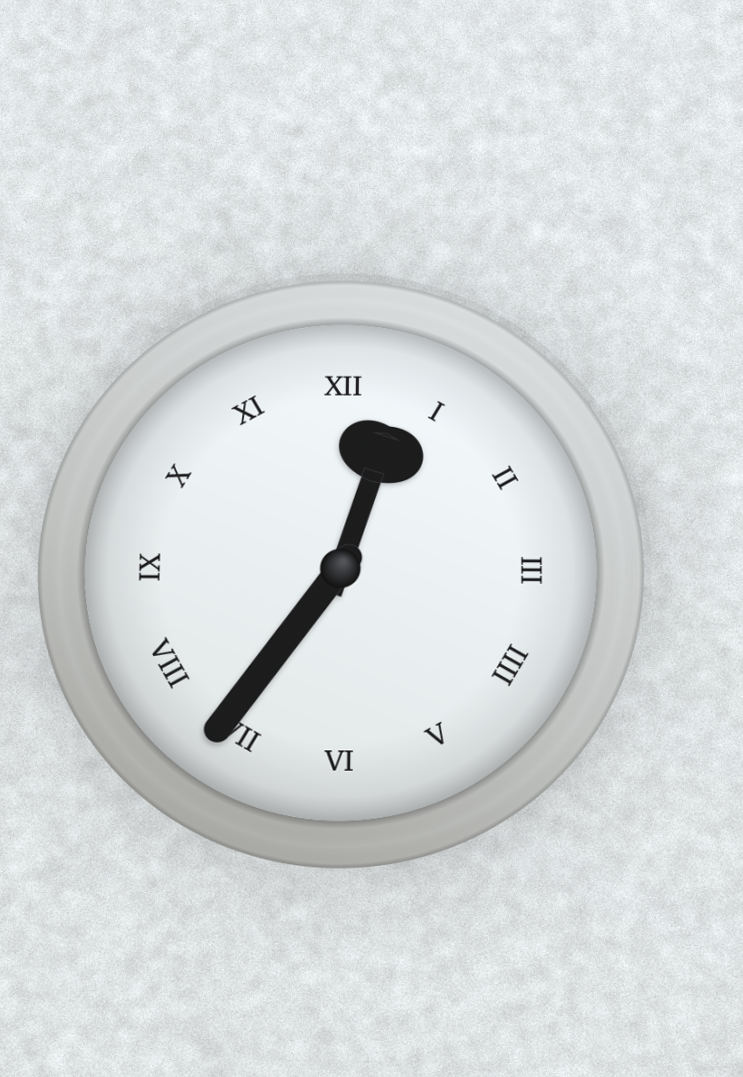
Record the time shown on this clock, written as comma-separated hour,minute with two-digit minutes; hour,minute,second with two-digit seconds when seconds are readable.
12,36
